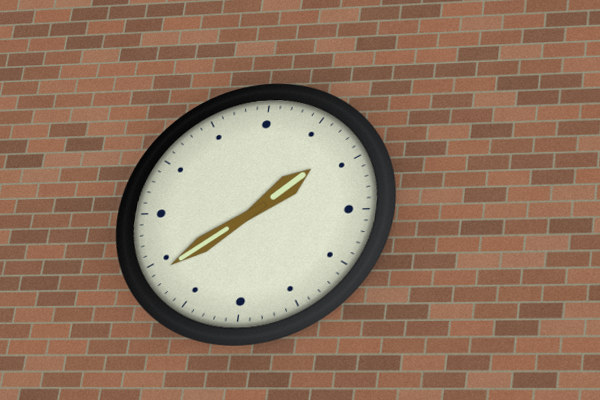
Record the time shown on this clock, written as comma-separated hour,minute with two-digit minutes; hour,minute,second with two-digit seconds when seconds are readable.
1,39
